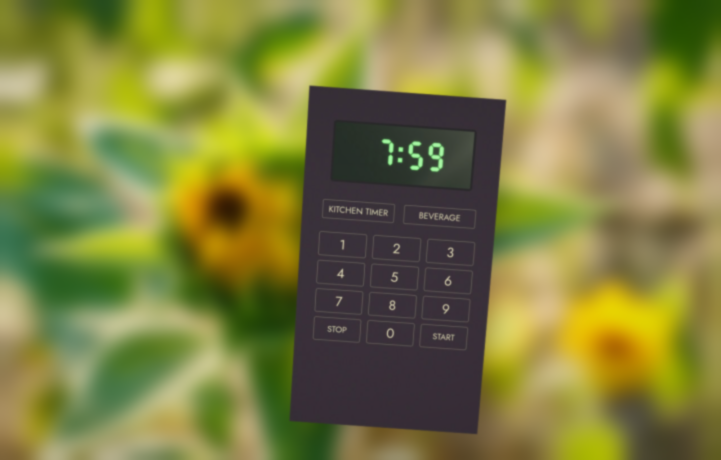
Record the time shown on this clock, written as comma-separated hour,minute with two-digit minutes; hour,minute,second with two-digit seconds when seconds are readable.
7,59
